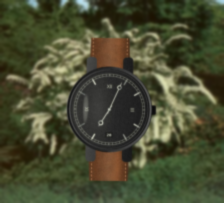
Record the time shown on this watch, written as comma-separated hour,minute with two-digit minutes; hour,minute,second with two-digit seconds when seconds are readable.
7,04
